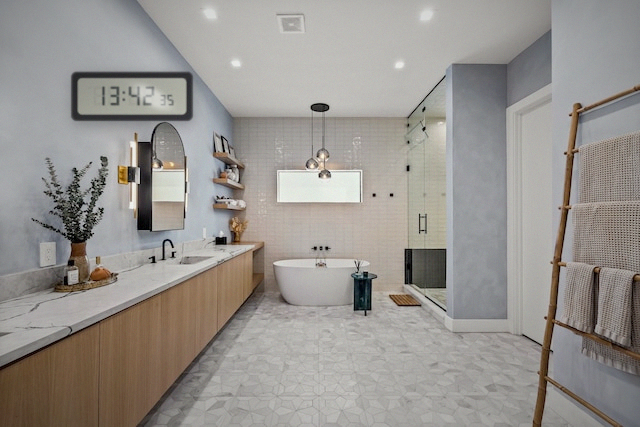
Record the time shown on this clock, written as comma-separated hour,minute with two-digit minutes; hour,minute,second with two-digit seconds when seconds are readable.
13,42,35
